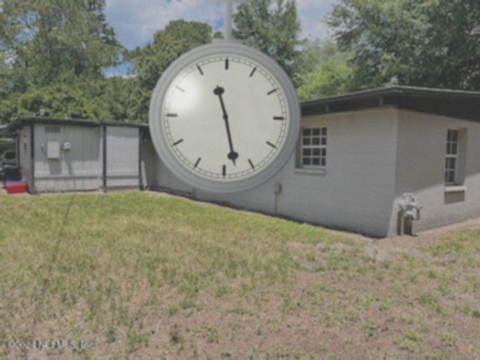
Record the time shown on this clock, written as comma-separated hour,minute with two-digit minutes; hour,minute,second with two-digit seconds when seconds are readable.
11,28
